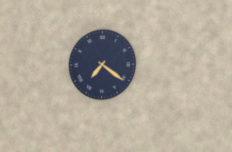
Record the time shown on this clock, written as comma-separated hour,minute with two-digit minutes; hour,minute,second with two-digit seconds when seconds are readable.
7,21
